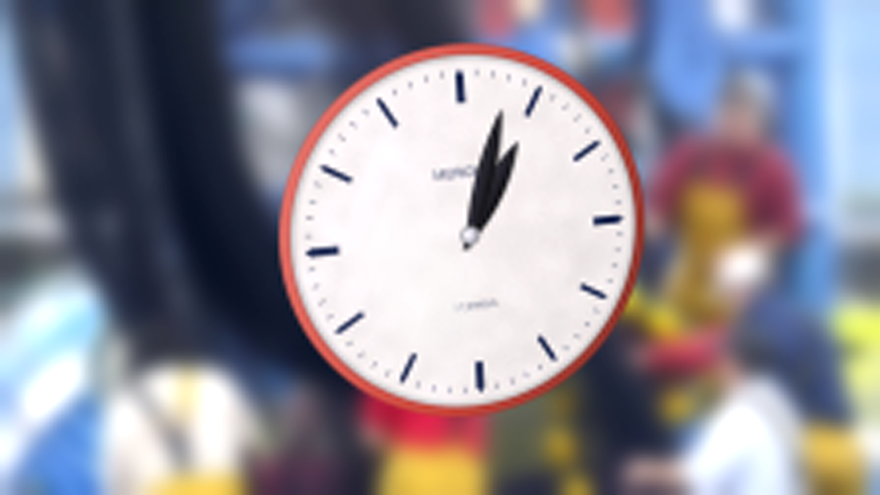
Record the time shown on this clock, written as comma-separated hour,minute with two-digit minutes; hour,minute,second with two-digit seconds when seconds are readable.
1,03
